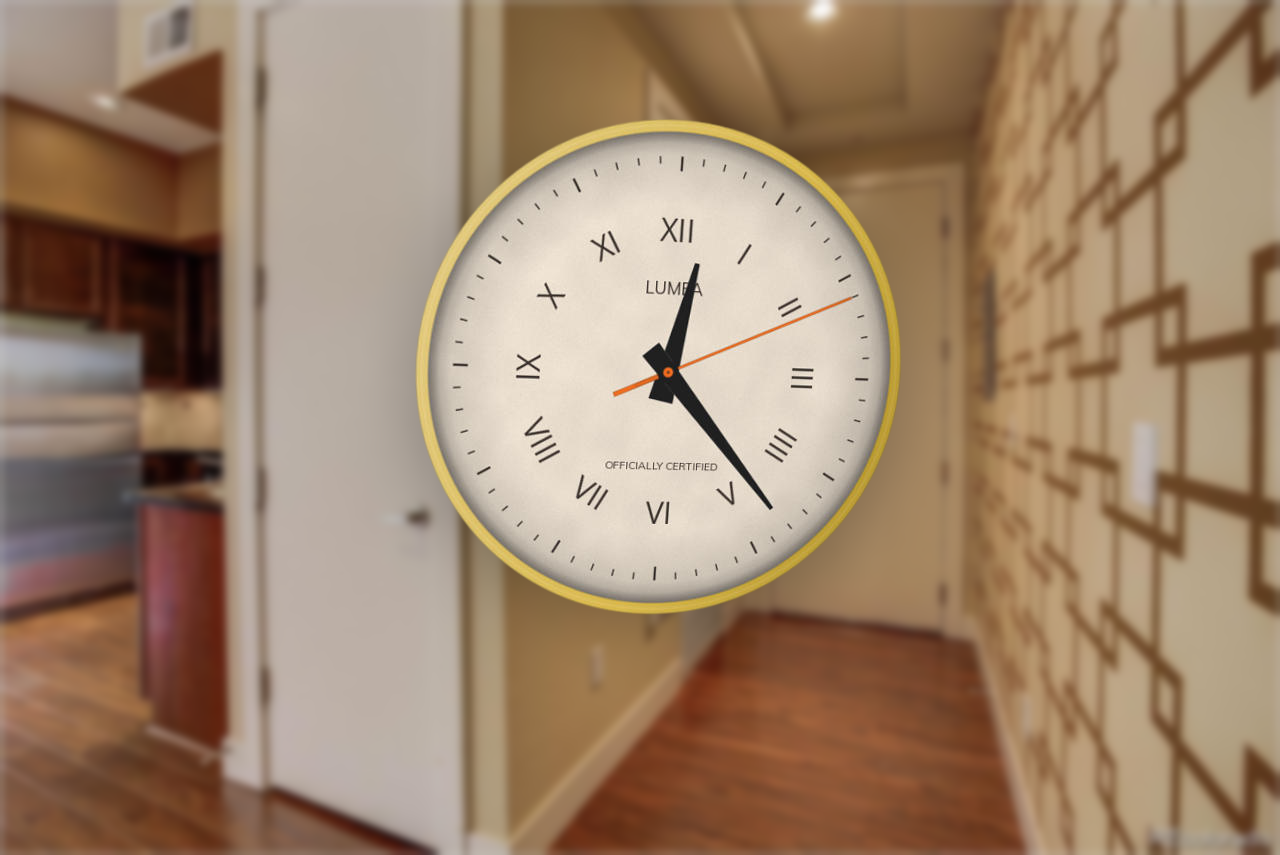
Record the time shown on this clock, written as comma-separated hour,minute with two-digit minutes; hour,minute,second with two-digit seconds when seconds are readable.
12,23,11
